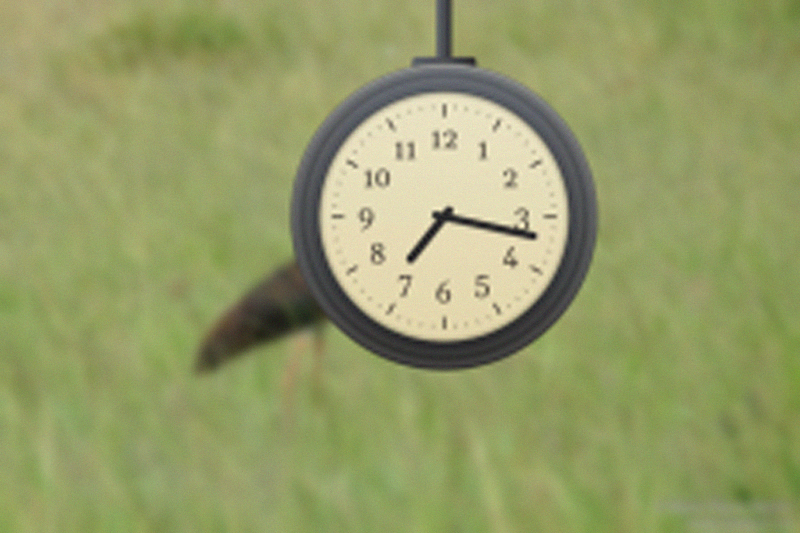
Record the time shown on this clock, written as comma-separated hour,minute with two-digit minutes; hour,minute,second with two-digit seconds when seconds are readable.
7,17
